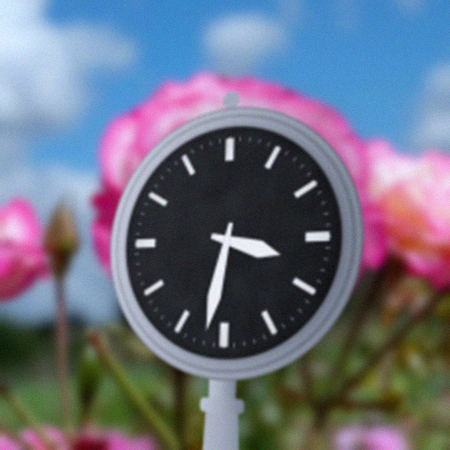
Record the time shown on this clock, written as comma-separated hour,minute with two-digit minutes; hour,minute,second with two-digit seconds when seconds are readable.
3,32
